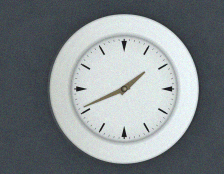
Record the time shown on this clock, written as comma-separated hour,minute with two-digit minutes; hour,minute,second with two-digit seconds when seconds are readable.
1,41
